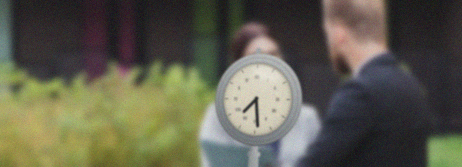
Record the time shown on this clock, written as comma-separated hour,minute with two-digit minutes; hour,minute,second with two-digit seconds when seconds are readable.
7,29
